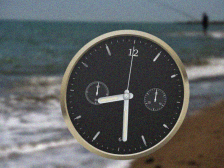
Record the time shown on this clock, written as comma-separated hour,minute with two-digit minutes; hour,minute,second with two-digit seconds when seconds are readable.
8,29
